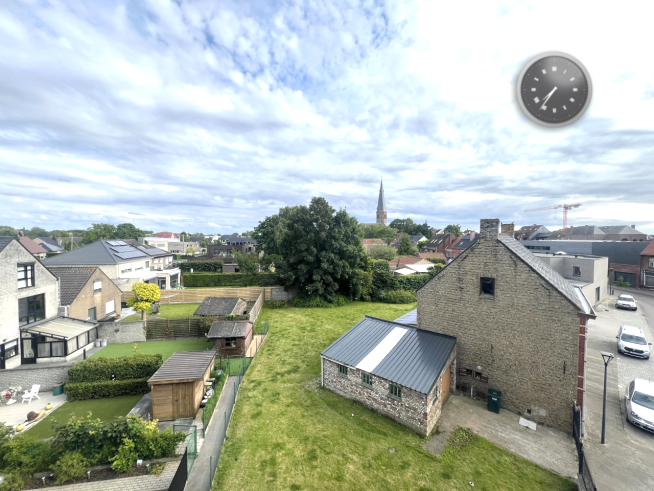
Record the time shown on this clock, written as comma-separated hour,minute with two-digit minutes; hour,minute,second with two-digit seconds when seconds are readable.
7,36
